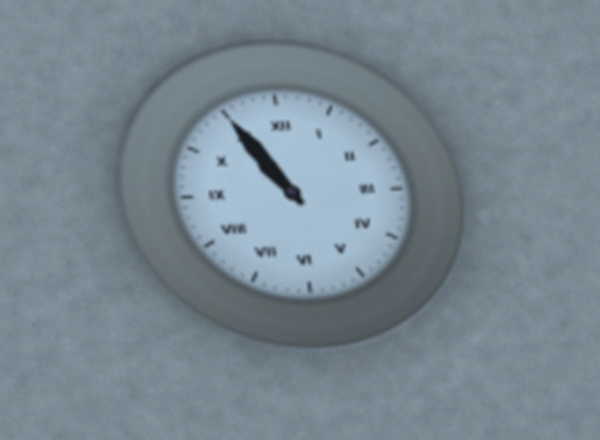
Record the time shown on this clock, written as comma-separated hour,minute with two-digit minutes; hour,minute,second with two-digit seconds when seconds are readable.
10,55
